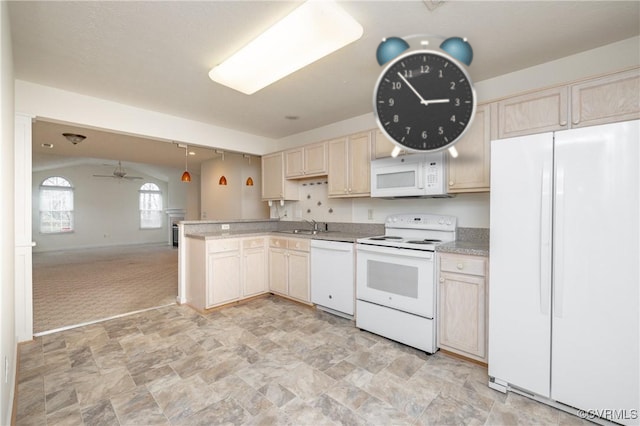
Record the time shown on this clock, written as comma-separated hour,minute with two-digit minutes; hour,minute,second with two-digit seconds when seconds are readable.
2,53
